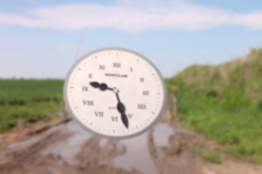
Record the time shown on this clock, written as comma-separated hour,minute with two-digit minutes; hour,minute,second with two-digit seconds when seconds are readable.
9,27
